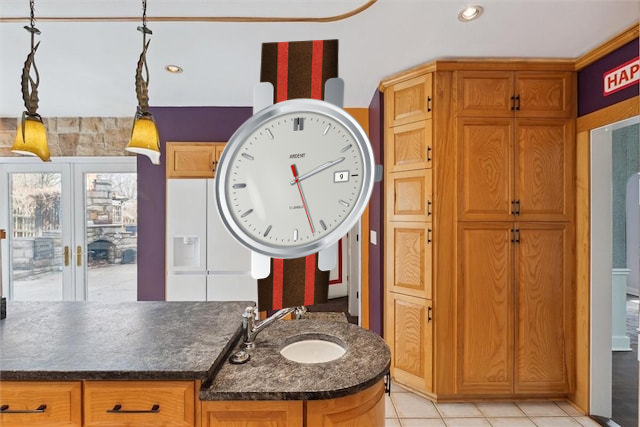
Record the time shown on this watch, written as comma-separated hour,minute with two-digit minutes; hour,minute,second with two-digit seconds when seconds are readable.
2,11,27
